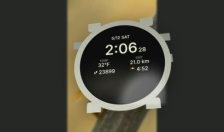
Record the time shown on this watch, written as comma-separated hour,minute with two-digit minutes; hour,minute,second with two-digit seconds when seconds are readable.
2,06
